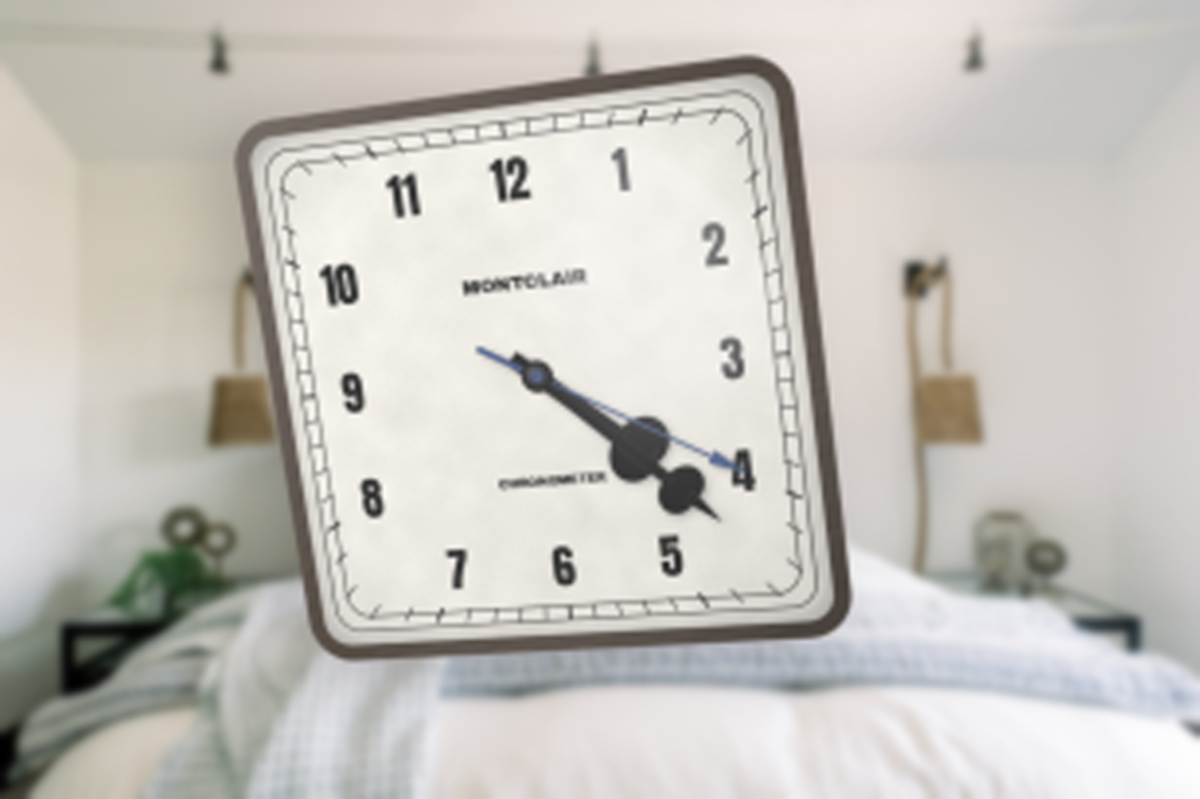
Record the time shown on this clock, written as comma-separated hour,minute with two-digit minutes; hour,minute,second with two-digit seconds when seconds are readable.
4,22,20
